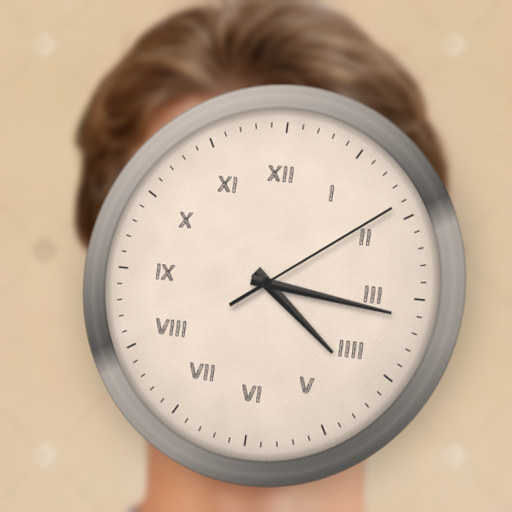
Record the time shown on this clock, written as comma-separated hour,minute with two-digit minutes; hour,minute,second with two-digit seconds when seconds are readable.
4,16,09
